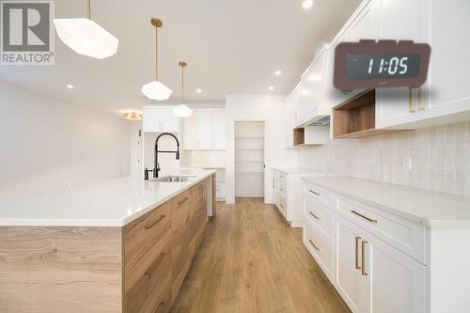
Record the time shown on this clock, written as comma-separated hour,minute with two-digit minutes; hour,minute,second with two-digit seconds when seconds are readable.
11,05
